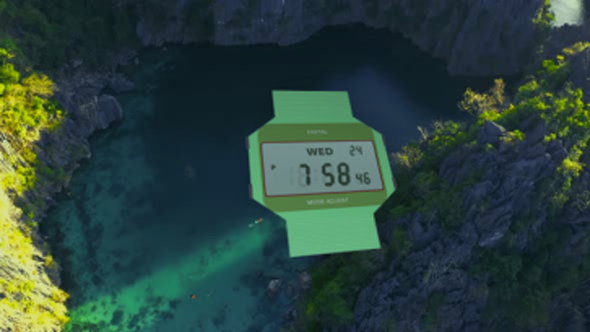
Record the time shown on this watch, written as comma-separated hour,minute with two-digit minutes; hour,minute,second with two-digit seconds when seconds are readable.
7,58,46
